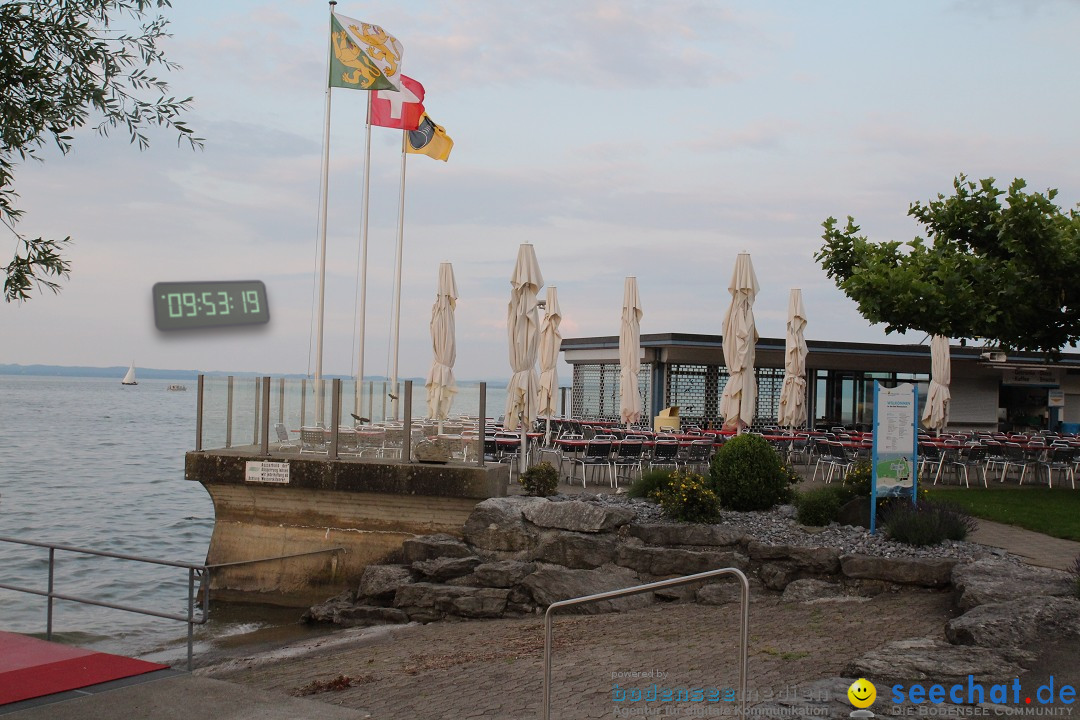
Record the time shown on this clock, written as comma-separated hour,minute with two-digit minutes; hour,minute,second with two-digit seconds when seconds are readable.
9,53,19
